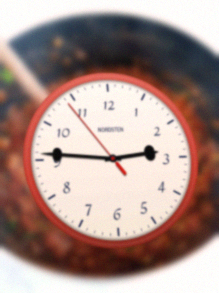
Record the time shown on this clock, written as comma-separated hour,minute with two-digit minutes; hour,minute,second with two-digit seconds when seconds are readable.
2,45,54
